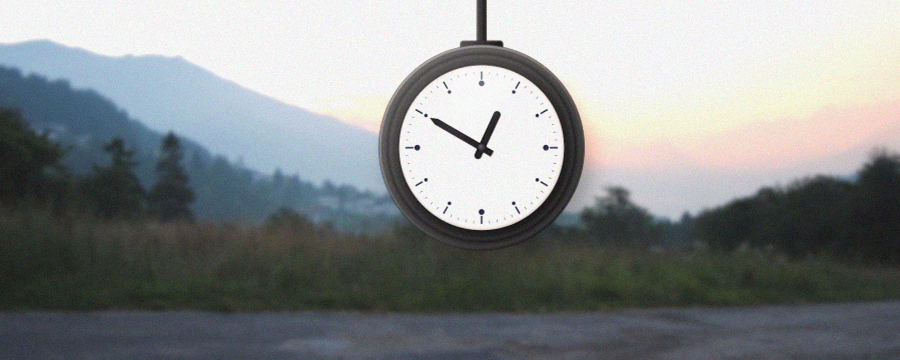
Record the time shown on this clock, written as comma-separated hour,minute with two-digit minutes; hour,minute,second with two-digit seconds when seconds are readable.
12,50
